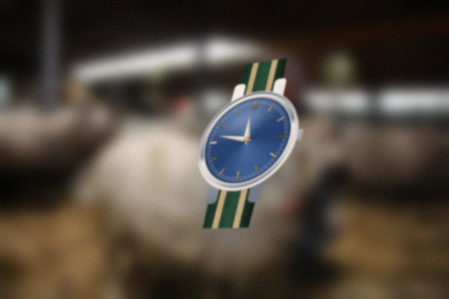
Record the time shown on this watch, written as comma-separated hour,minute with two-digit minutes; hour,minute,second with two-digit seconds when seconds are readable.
11,47
